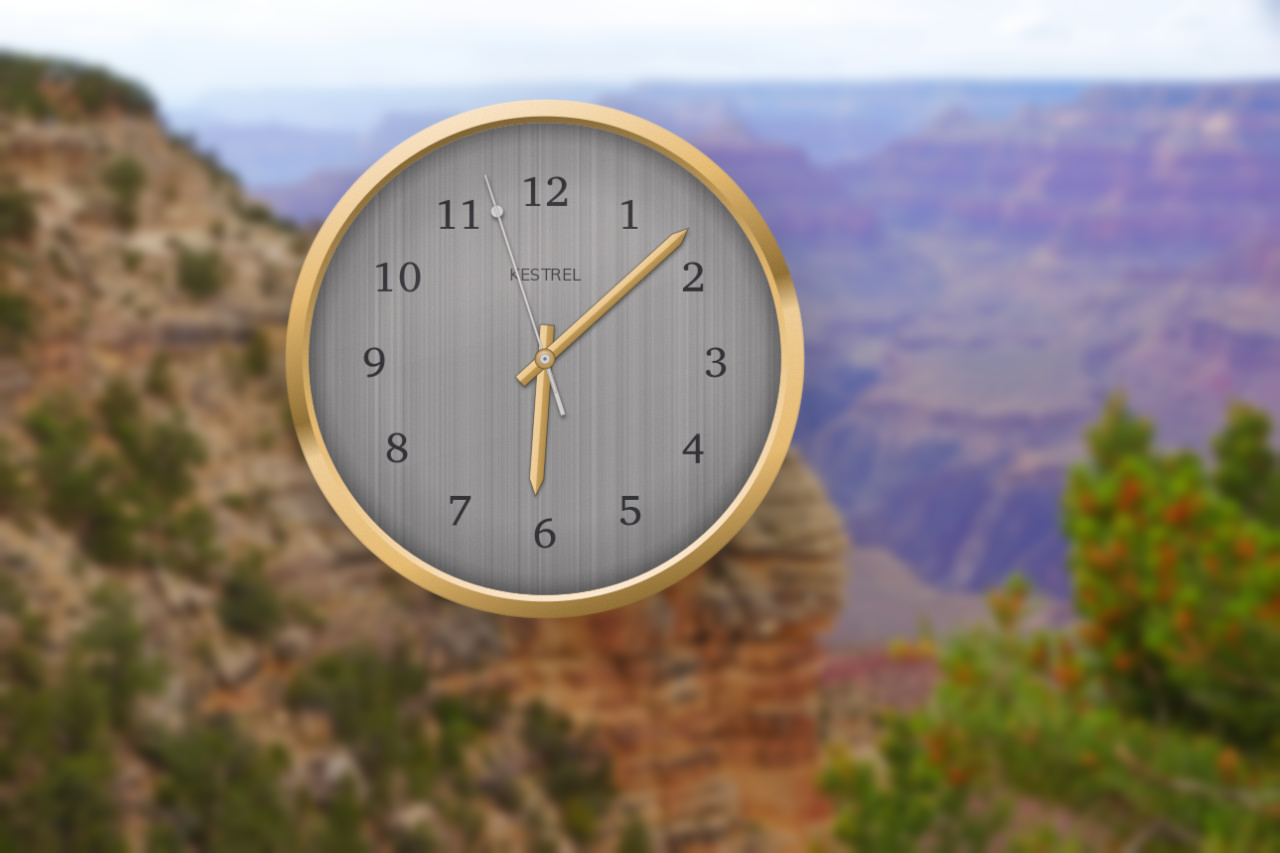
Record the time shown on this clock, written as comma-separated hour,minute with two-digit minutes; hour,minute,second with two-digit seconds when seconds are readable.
6,07,57
